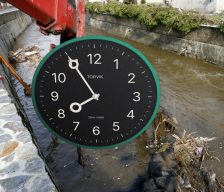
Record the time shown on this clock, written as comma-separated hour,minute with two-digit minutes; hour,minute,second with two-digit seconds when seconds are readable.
7,55
